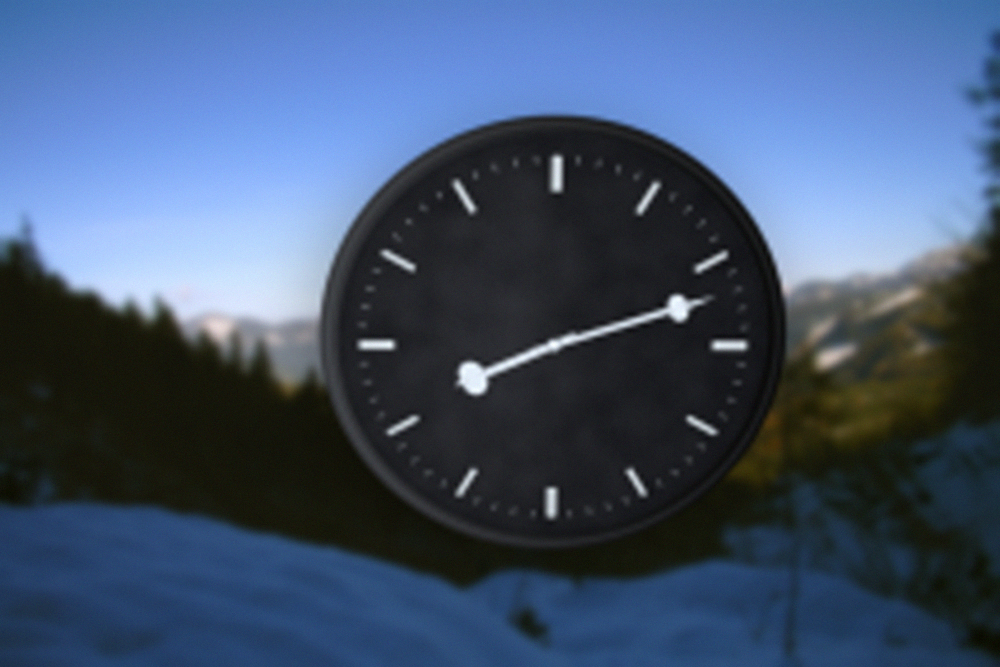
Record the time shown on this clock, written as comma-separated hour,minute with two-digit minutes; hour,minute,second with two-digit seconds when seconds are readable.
8,12
